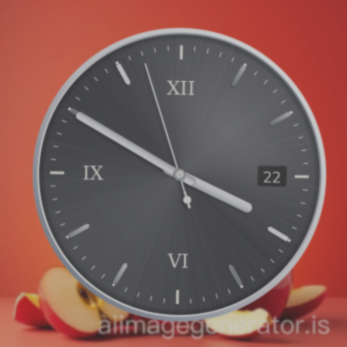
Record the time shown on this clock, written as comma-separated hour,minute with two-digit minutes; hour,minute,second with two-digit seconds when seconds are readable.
3,49,57
